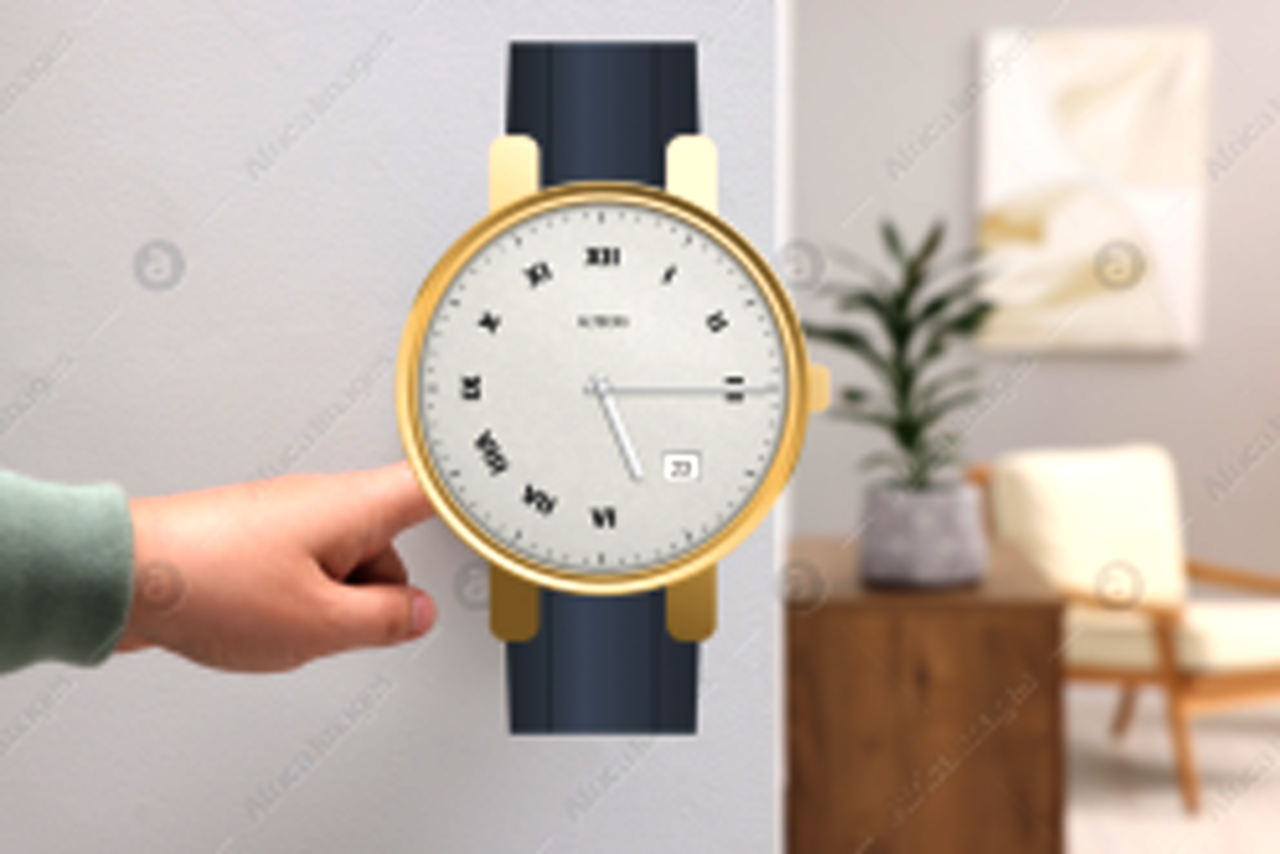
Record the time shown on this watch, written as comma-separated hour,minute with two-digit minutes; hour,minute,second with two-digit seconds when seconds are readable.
5,15
